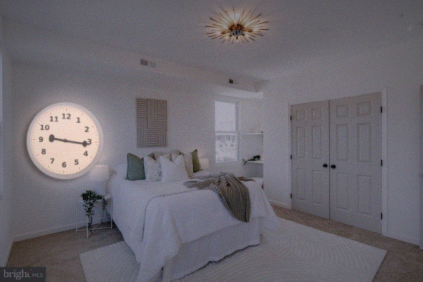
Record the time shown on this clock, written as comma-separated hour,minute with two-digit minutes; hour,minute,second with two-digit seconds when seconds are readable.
9,16
